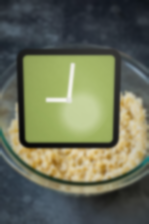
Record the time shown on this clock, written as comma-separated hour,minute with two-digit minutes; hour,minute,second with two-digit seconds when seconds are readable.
9,01
